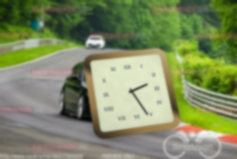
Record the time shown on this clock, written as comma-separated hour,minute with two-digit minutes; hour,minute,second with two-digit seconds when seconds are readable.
2,26
